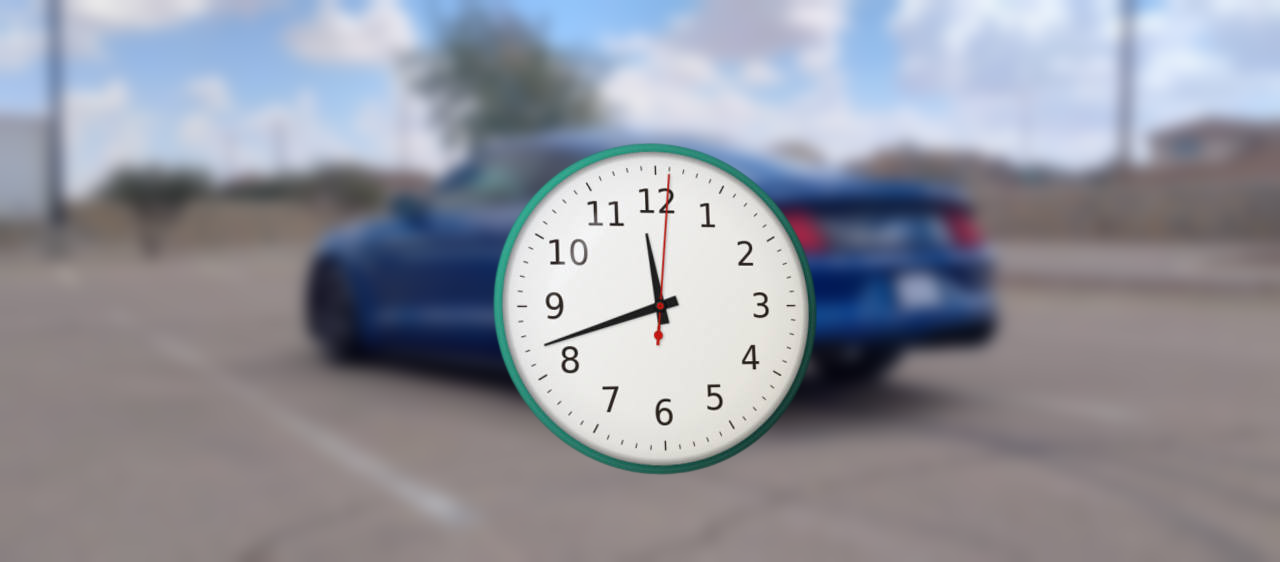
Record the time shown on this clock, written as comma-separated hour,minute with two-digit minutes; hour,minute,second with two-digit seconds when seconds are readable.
11,42,01
